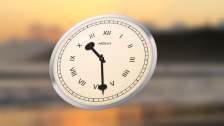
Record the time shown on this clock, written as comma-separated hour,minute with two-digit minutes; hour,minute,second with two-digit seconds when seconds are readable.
10,28
